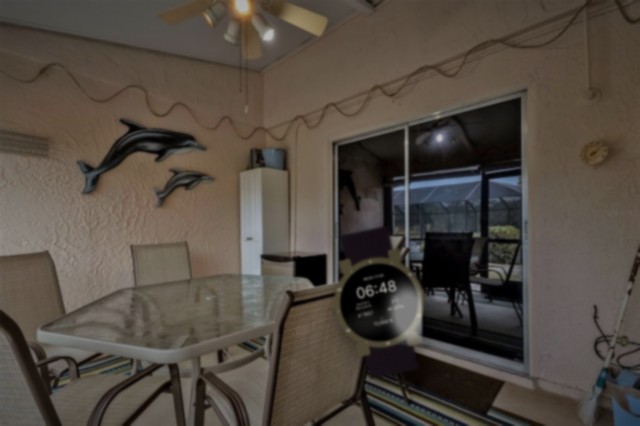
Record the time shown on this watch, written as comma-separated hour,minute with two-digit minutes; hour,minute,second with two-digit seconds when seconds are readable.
6,48
